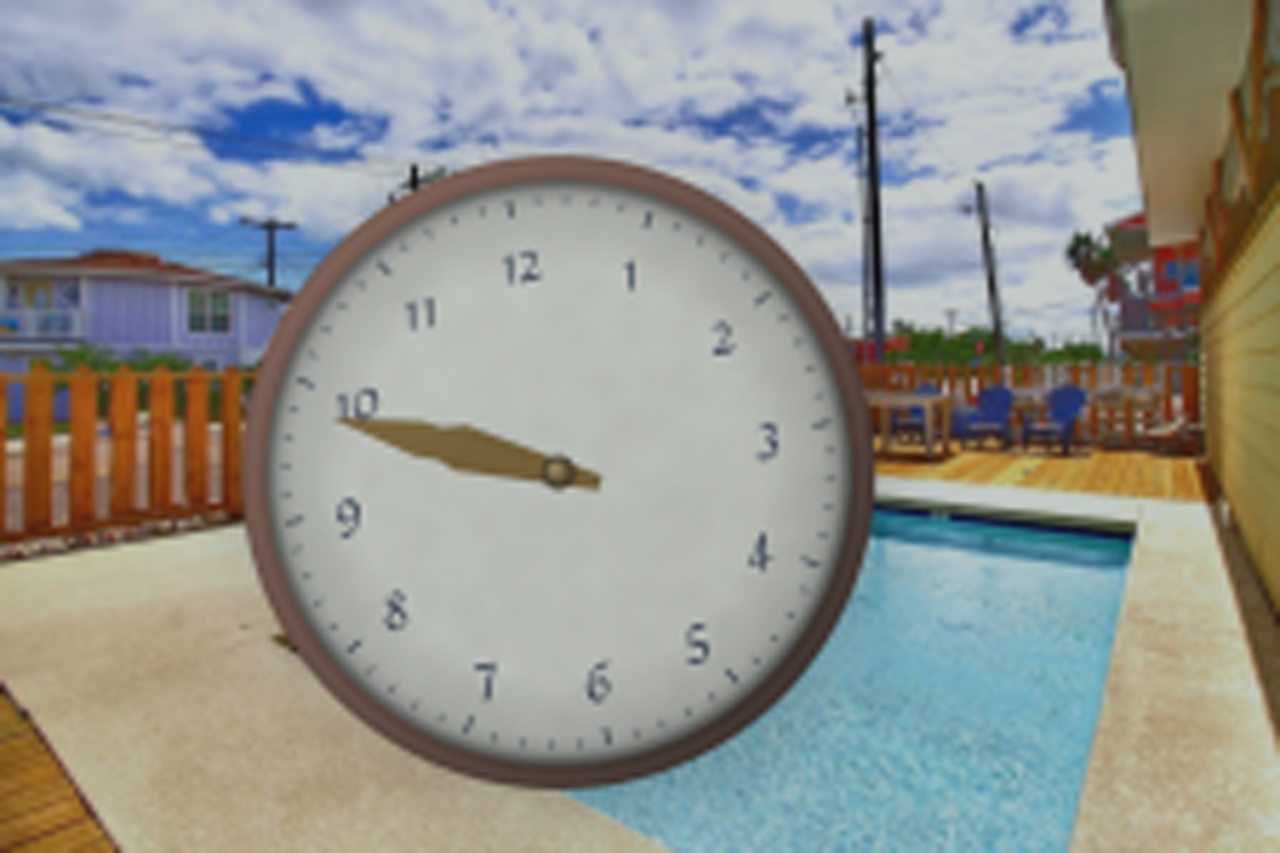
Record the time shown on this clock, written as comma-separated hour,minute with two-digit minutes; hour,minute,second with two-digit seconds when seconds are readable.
9,49
